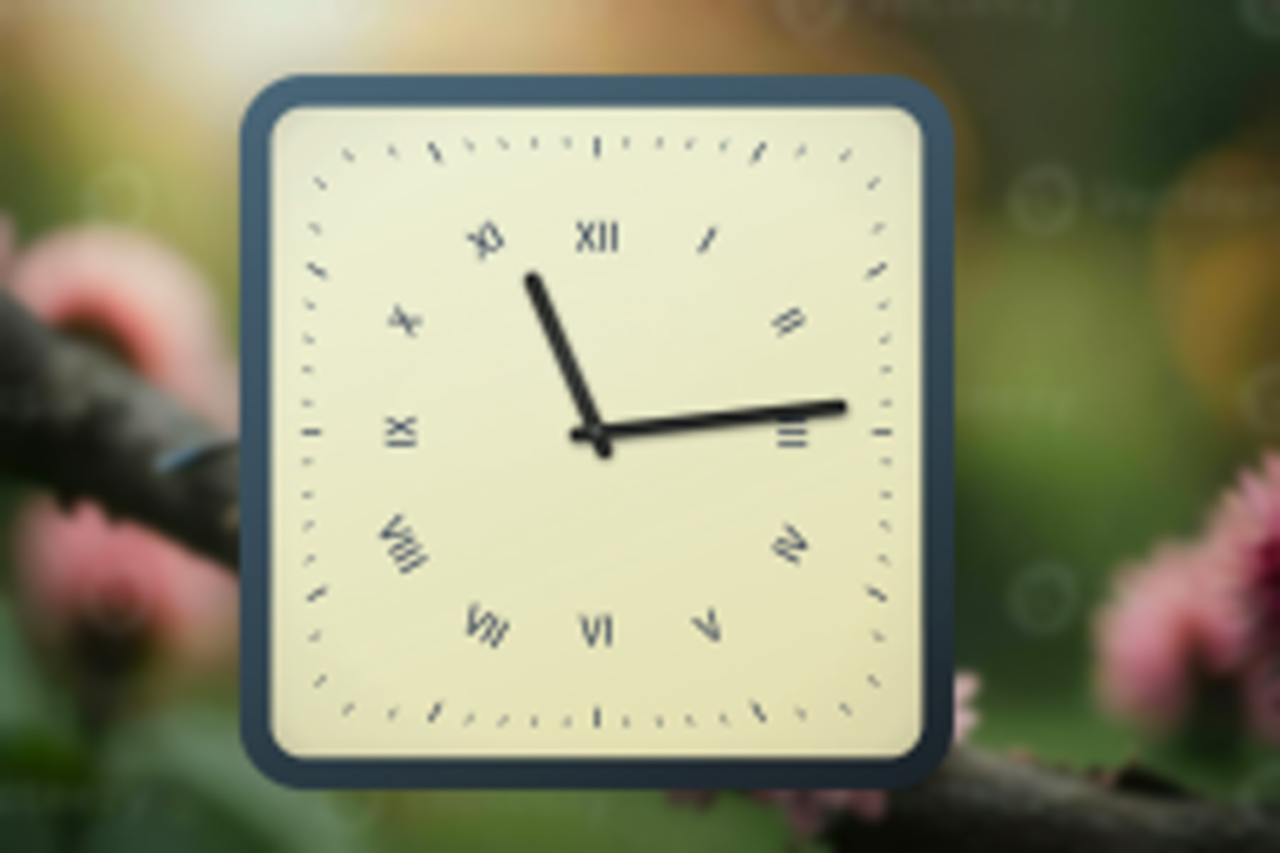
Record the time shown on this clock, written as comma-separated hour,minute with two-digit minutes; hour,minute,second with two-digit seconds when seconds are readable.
11,14
